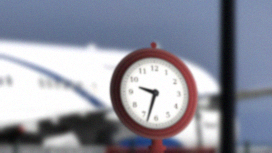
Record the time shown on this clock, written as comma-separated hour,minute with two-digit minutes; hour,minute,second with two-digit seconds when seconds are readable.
9,33
